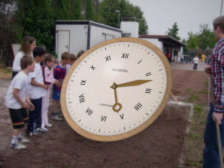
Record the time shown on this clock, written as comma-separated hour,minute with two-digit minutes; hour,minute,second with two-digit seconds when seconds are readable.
5,12
